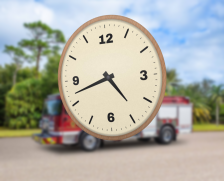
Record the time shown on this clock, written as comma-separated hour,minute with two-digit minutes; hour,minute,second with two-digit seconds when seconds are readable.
4,42
